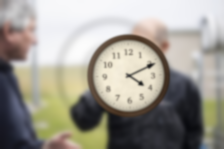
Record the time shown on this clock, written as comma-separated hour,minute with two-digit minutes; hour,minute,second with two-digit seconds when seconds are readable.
4,11
